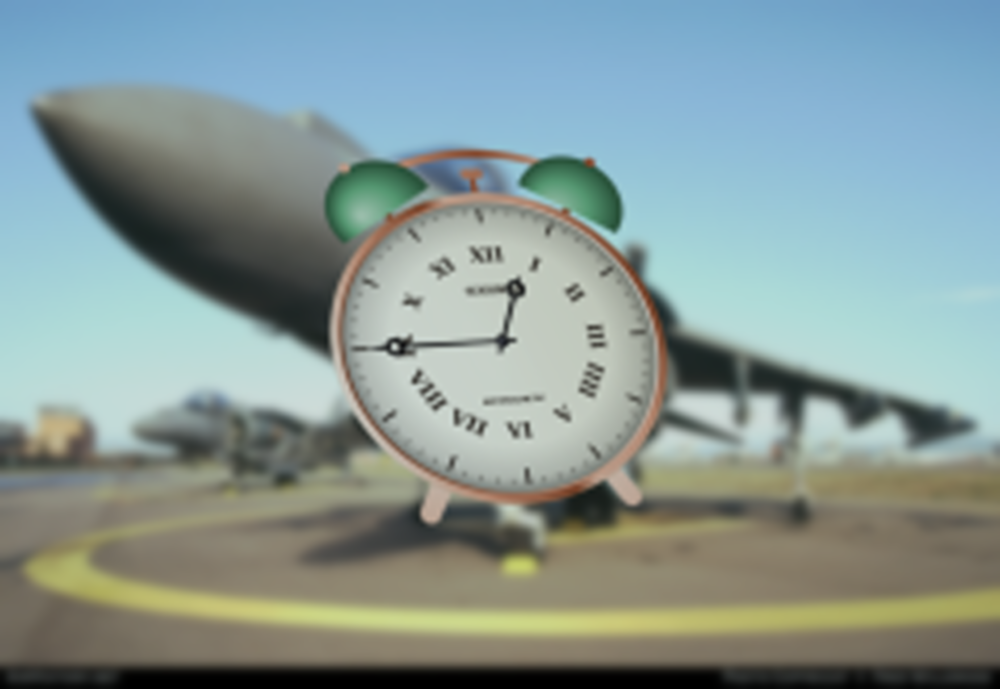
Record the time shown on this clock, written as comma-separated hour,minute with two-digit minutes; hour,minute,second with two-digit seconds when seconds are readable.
12,45
